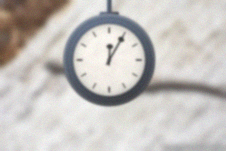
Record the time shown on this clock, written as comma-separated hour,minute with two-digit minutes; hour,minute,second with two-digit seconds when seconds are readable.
12,05
